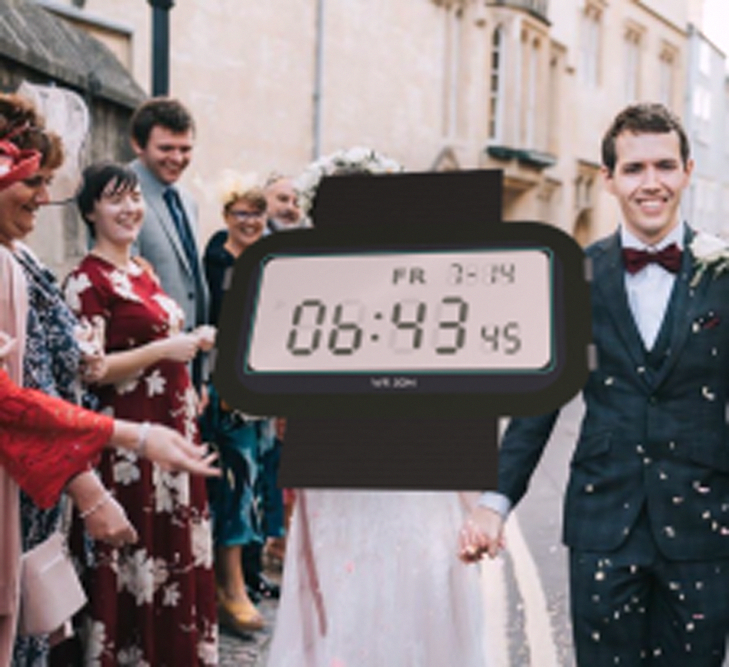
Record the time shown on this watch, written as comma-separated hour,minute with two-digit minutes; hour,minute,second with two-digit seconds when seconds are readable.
6,43,45
